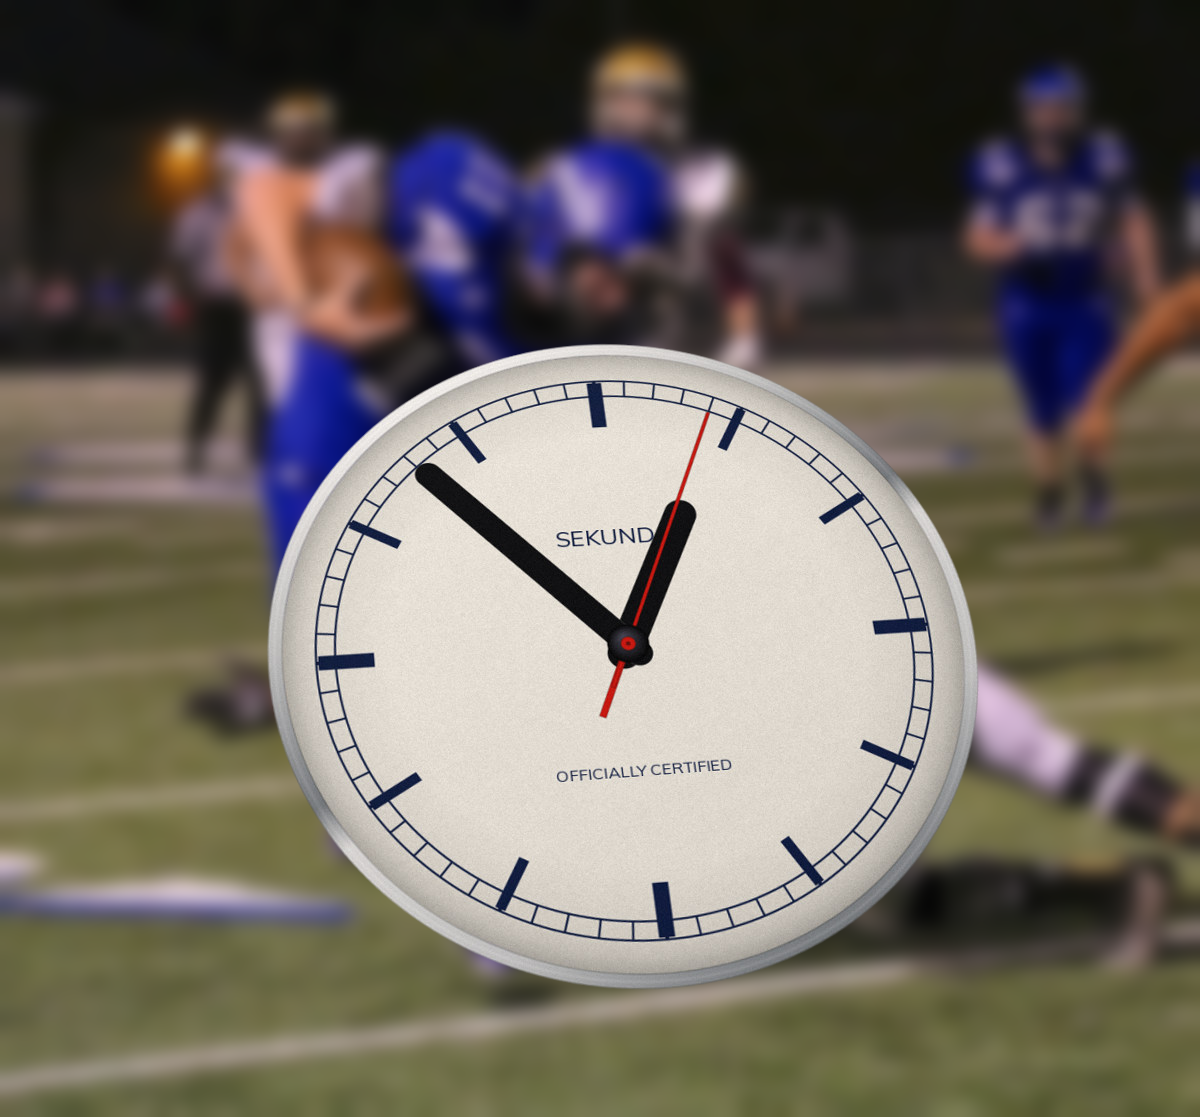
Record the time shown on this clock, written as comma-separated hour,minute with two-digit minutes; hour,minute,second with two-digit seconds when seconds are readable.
12,53,04
